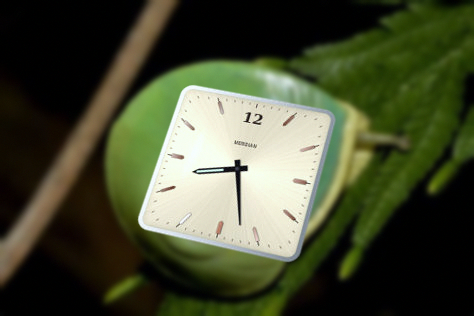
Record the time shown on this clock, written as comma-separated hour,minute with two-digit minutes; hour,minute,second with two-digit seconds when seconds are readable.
8,27
